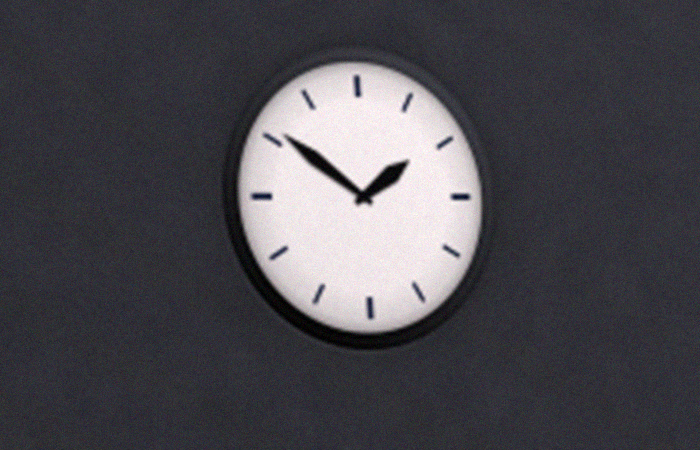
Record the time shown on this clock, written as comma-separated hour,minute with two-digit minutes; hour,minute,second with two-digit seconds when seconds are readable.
1,51
